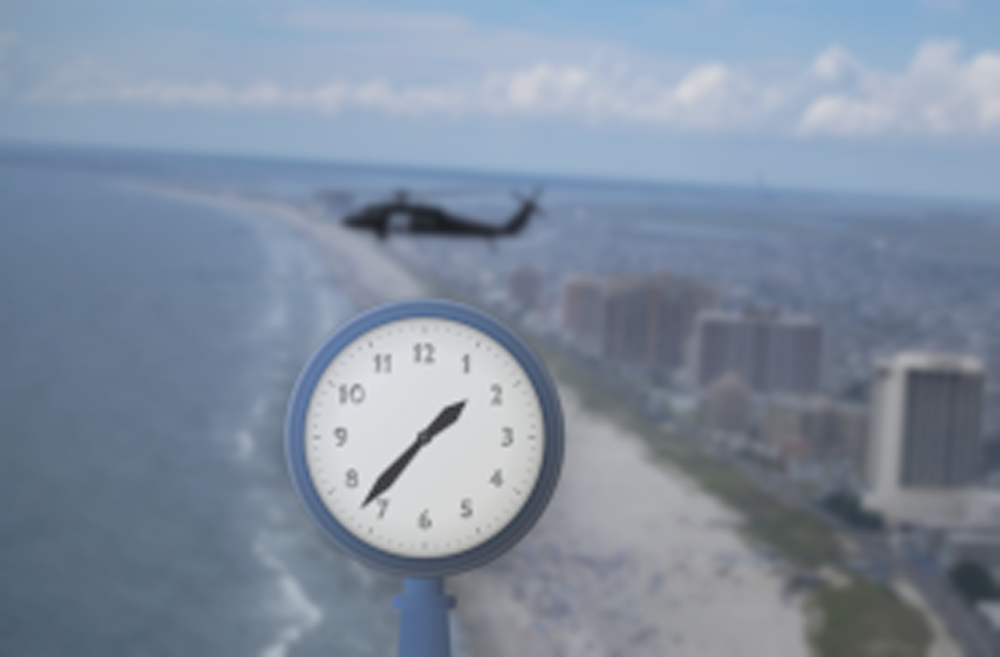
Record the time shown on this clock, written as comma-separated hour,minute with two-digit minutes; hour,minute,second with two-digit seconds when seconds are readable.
1,37
